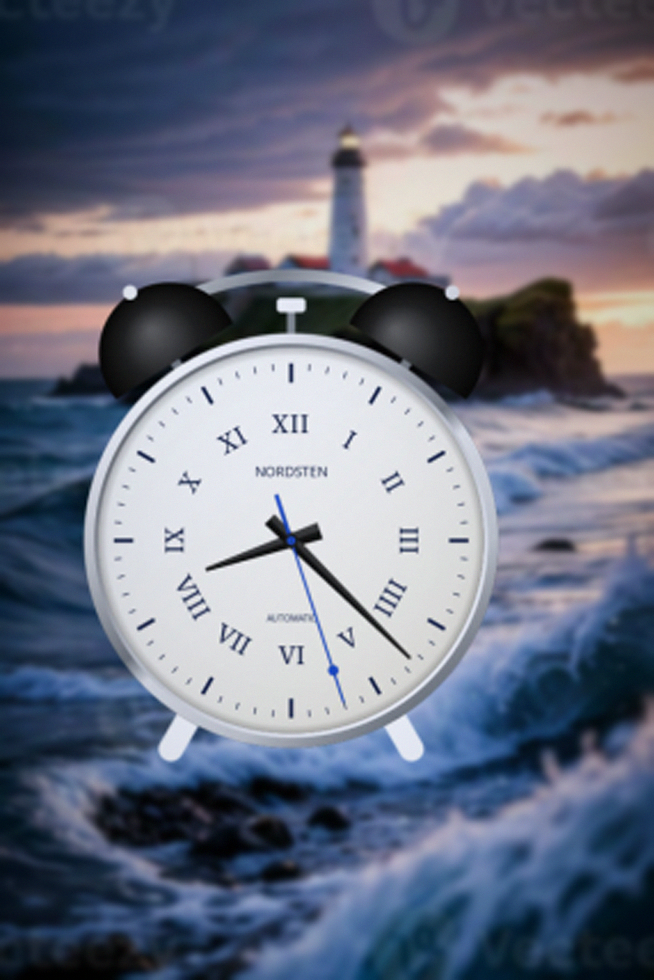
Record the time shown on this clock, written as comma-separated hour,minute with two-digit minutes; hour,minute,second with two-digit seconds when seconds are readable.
8,22,27
